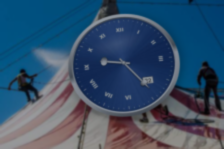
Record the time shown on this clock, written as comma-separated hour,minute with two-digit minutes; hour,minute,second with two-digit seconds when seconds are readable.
9,24
